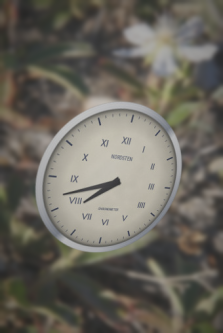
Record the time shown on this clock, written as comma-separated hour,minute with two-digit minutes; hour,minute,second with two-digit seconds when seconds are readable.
7,42
